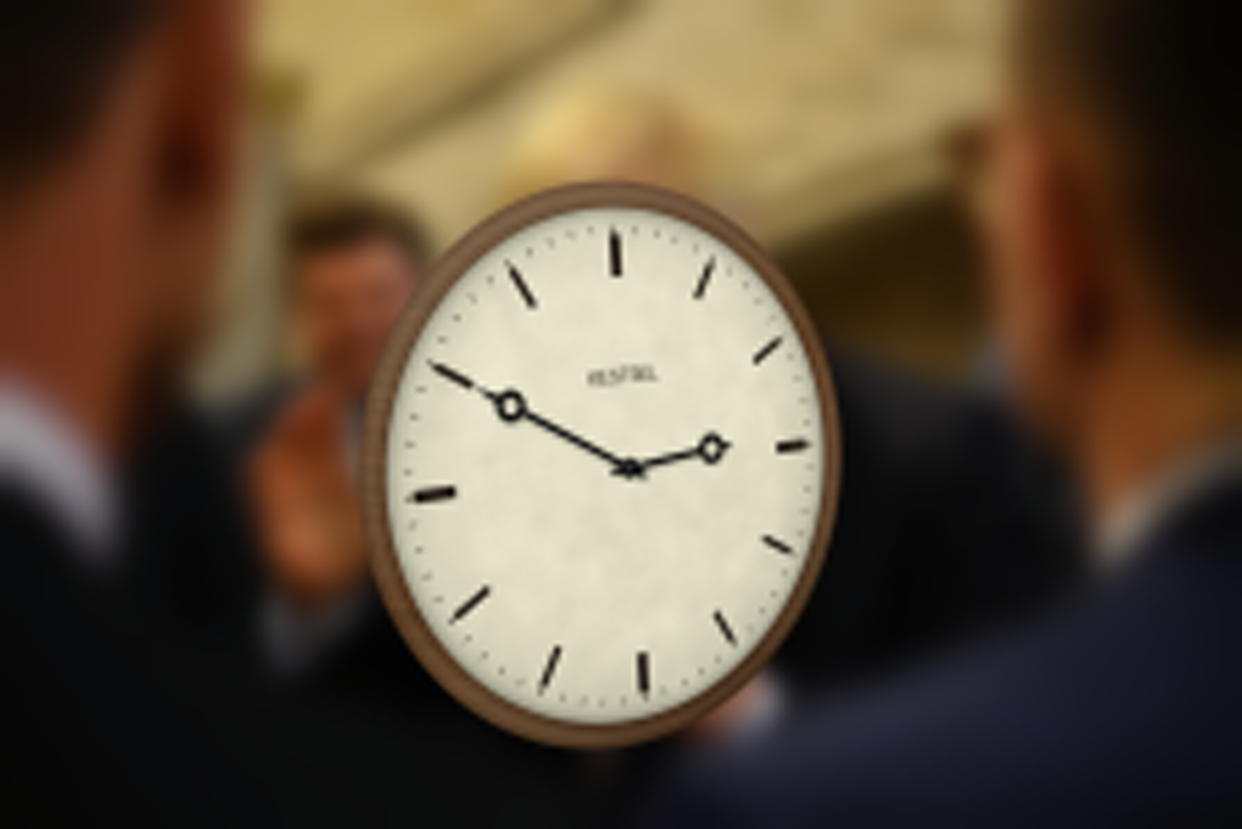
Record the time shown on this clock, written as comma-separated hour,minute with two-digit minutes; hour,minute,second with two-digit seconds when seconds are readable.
2,50
